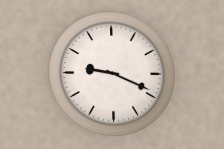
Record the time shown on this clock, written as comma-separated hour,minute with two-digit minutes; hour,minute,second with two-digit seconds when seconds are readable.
9,19
